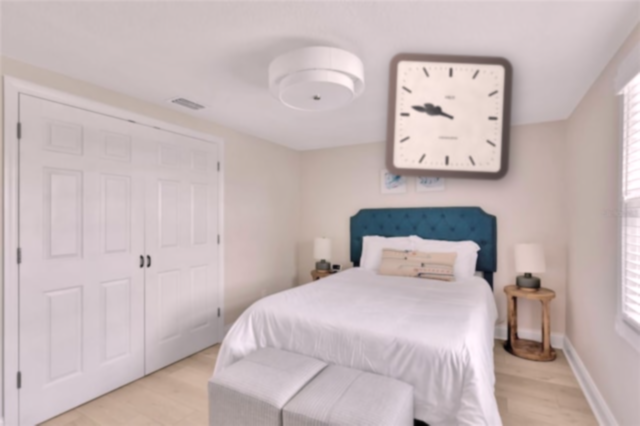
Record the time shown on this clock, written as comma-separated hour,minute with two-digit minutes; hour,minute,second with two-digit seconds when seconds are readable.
9,47
